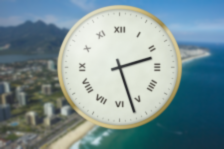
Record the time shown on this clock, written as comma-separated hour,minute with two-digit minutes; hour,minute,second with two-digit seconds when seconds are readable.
2,27
